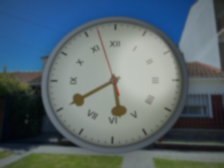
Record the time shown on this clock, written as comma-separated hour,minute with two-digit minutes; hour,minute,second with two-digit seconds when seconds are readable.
5,39,57
